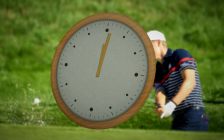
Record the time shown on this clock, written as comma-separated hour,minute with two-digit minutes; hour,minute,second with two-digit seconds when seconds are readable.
12,01
